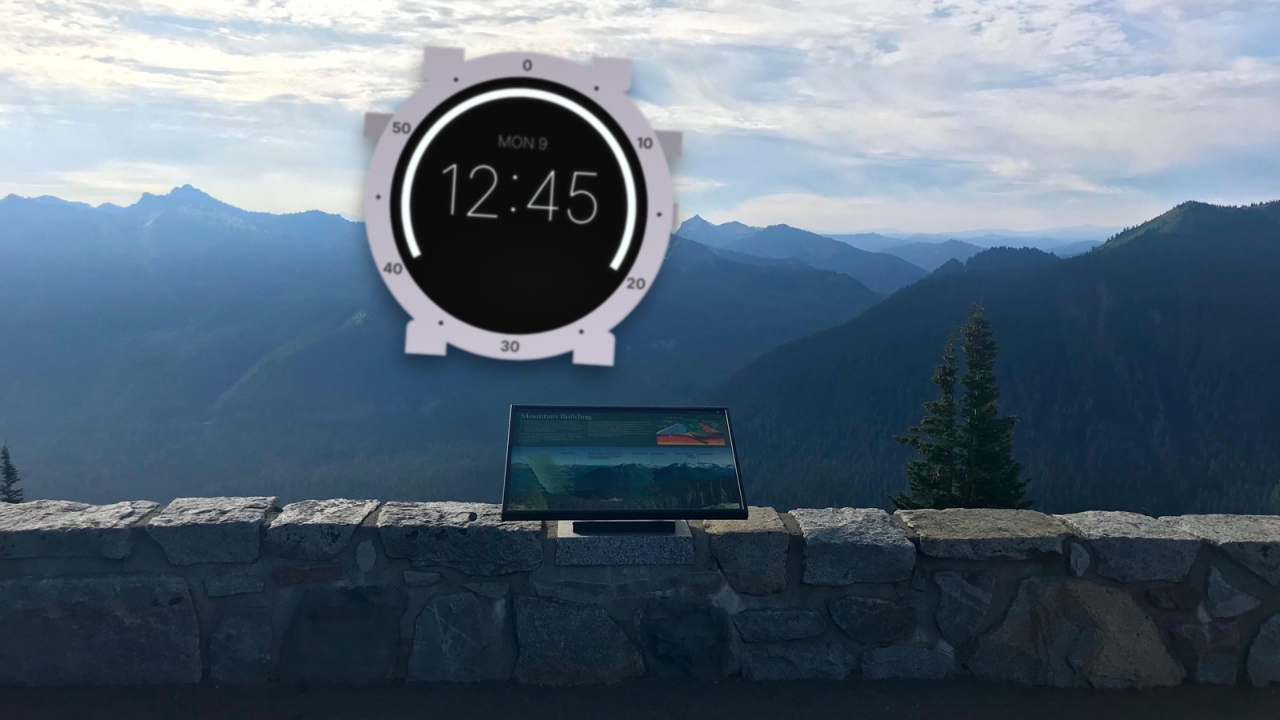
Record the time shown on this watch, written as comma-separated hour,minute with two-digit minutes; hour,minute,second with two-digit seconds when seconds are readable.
12,45
